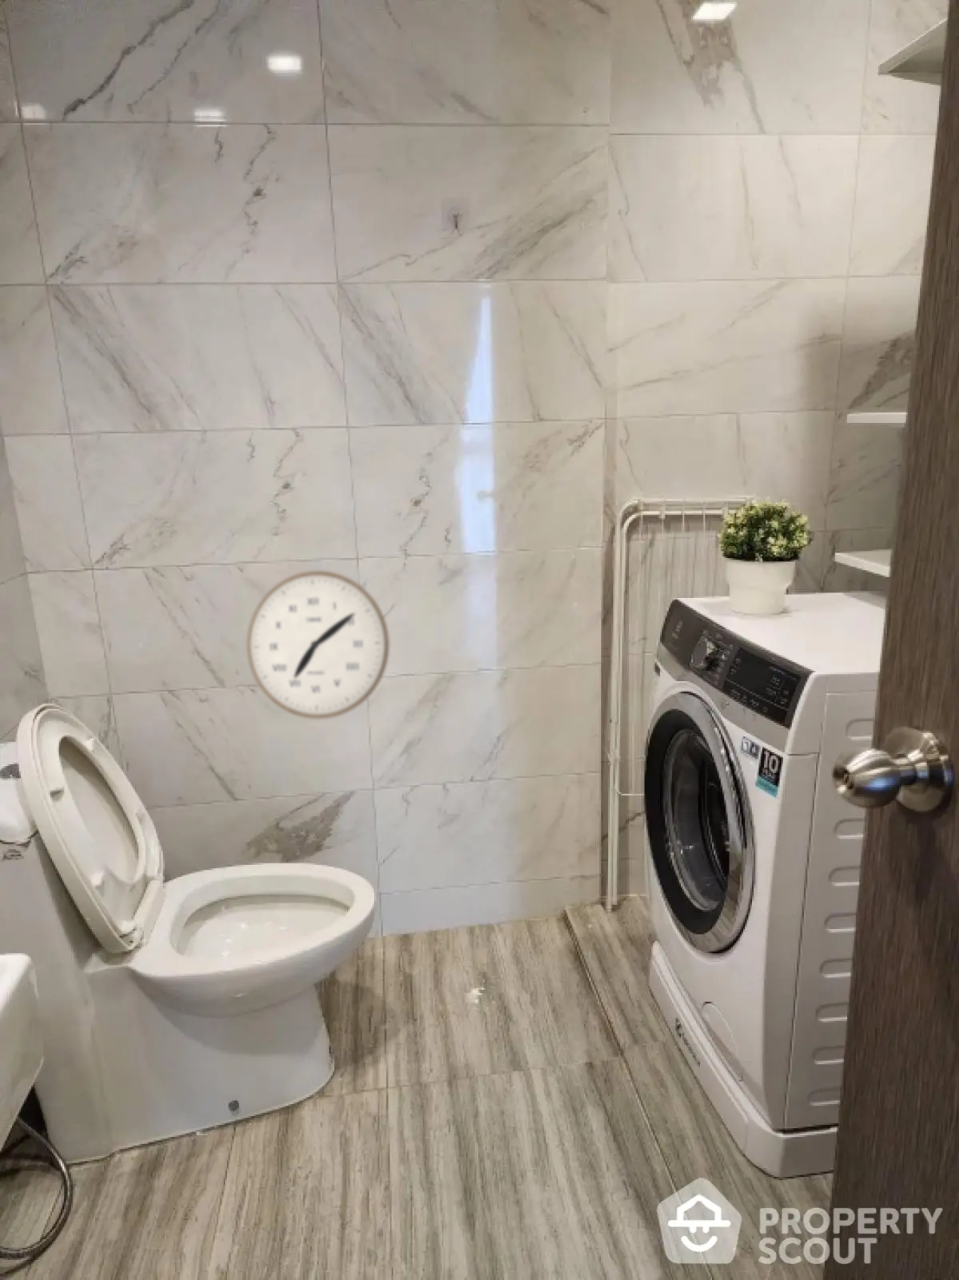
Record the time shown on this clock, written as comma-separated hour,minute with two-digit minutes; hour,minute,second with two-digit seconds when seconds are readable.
7,09
